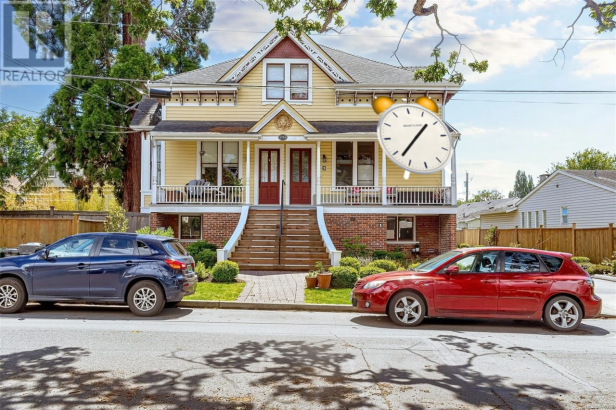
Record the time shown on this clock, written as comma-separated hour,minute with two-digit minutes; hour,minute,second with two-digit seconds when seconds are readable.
1,38
